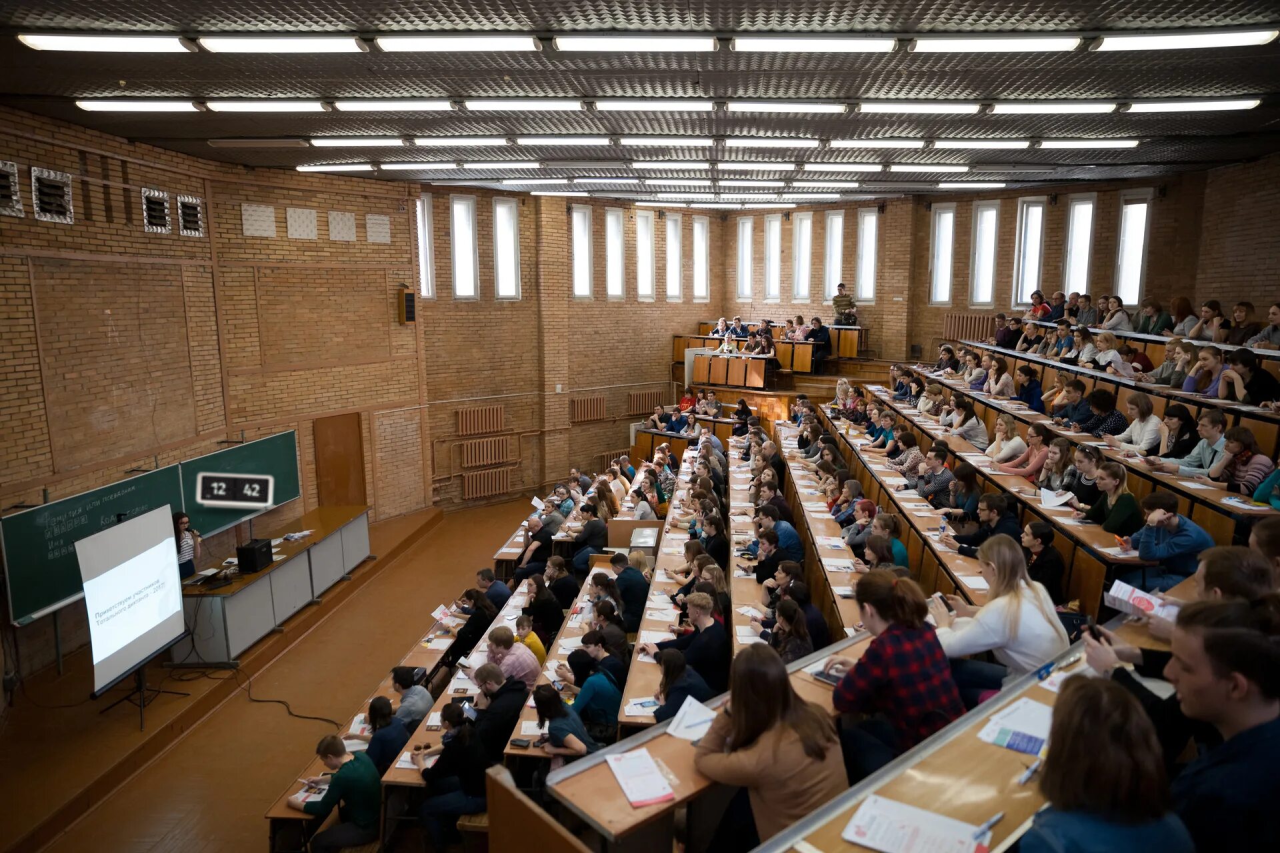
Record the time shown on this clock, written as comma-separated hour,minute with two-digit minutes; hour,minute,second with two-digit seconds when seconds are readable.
12,42
